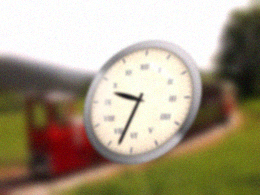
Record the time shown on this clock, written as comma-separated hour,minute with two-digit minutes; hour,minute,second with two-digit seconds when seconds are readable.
9,33
